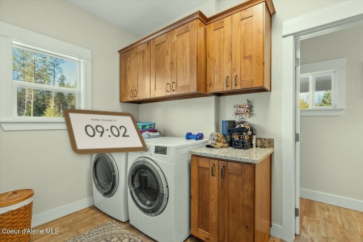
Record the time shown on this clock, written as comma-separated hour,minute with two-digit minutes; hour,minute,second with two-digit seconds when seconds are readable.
9,02
